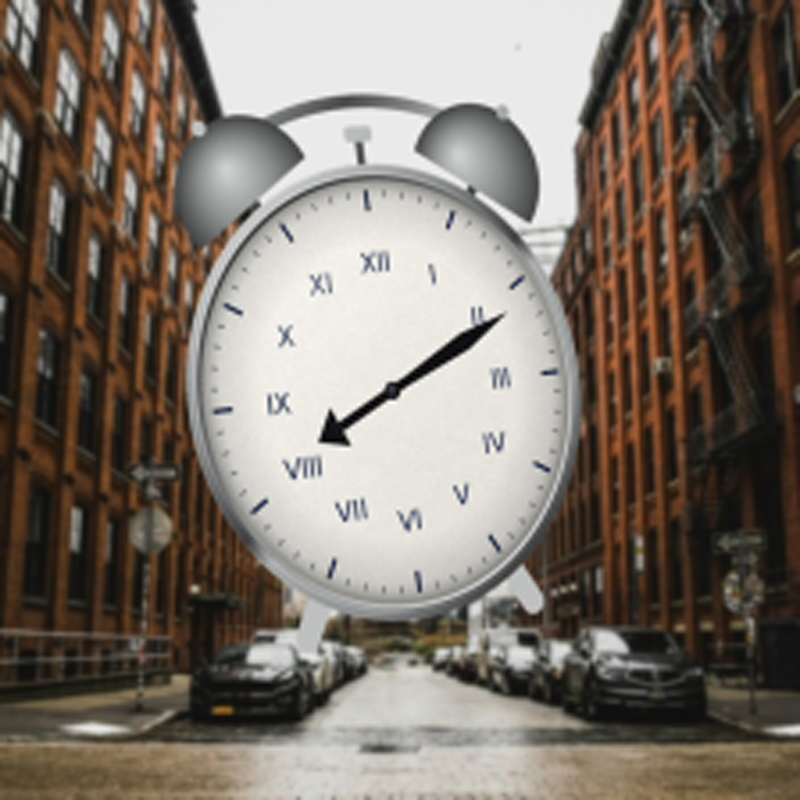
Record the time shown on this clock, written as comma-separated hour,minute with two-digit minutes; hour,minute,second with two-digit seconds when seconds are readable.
8,11
